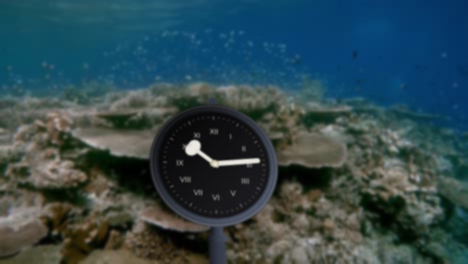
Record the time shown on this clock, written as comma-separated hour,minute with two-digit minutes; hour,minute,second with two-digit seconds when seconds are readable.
10,14
